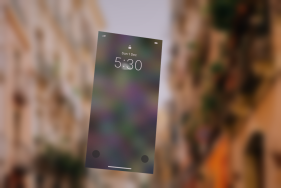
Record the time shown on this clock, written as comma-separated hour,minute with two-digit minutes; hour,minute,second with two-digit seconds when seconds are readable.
5,30
